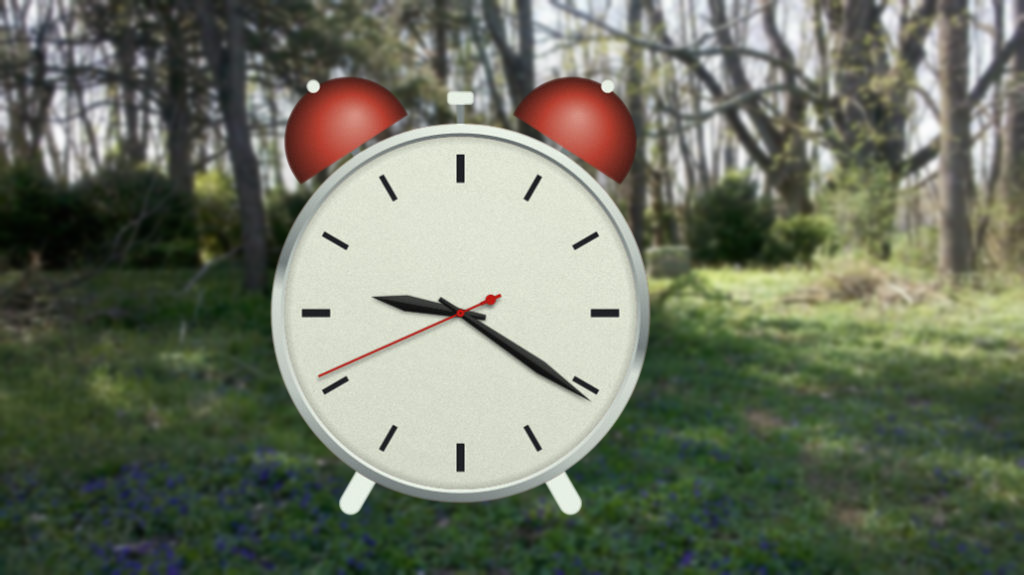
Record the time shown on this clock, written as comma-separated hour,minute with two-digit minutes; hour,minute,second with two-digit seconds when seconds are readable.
9,20,41
